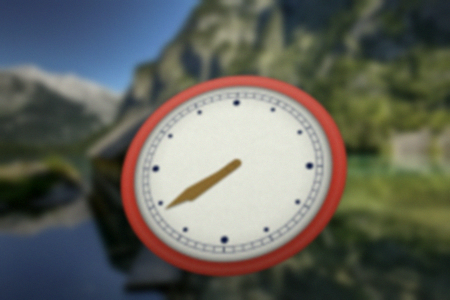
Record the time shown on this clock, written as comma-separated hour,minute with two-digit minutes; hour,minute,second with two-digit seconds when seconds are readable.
7,39
